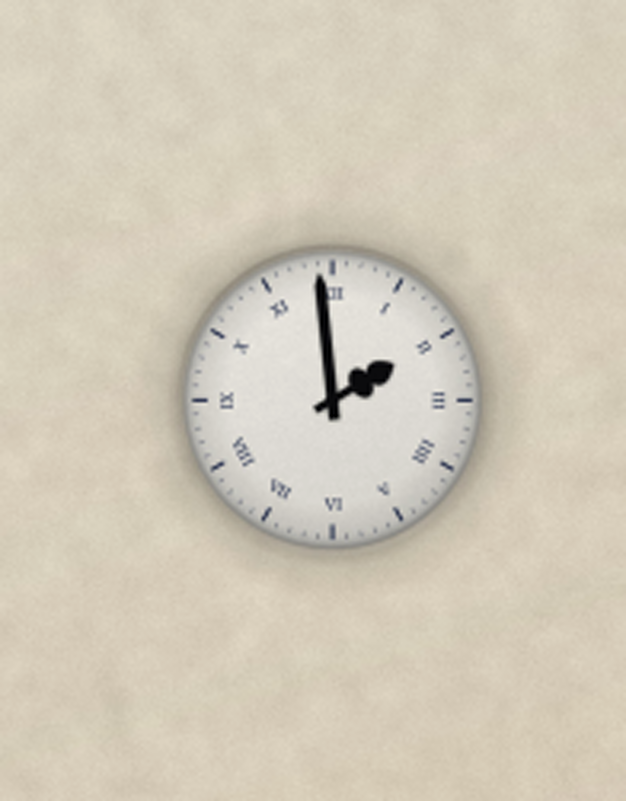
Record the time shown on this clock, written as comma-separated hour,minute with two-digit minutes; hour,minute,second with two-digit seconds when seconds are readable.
1,59
